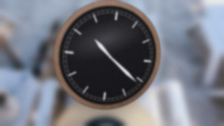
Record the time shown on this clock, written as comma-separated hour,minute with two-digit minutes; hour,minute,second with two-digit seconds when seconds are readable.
10,21
